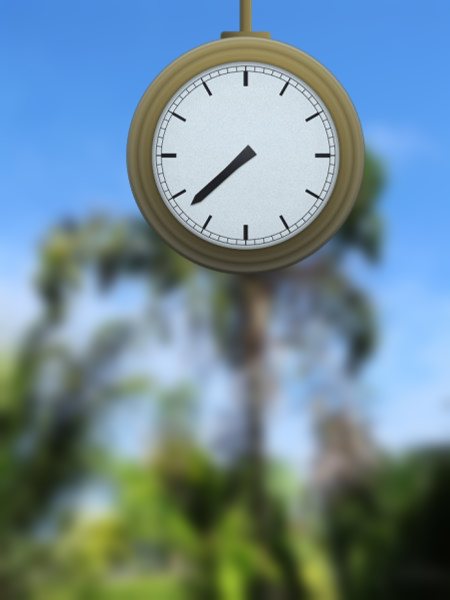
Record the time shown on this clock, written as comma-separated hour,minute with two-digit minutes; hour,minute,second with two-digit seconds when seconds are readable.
7,38
